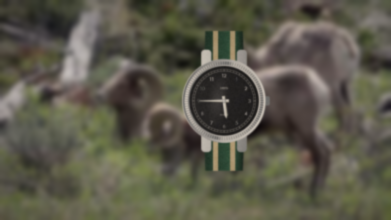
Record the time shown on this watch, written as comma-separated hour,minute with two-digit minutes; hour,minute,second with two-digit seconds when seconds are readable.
5,45
